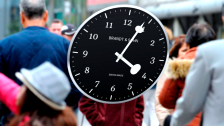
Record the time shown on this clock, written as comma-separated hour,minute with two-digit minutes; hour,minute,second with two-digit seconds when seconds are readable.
4,04
